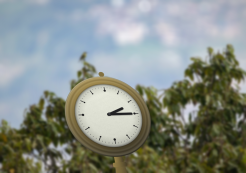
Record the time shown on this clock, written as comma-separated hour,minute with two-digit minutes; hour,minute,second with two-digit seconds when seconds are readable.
2,15
